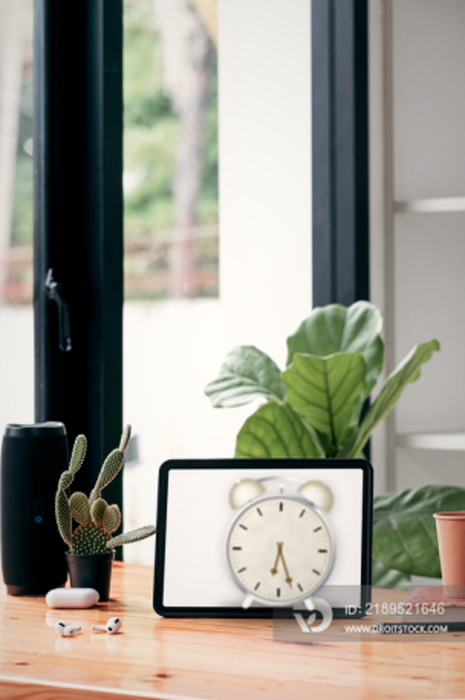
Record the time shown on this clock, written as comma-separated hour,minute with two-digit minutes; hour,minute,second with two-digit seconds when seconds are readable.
6,27
